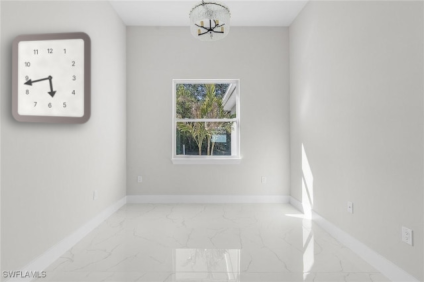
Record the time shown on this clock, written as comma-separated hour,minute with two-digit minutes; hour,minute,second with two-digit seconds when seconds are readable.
5,43
